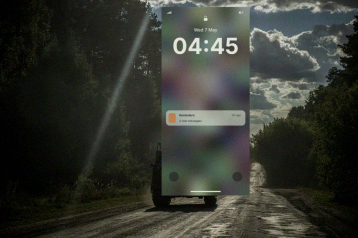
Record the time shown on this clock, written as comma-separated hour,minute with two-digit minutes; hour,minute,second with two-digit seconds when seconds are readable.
4,45
